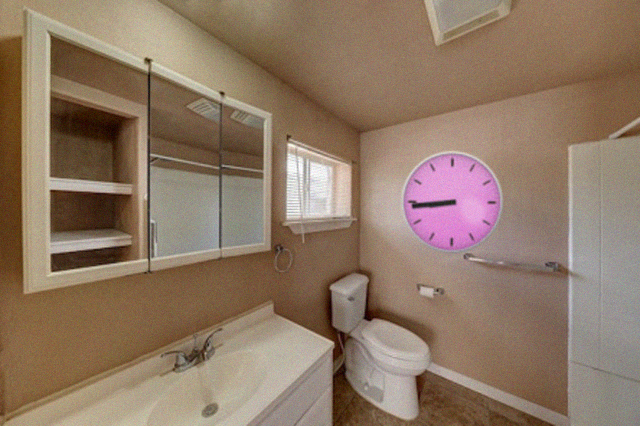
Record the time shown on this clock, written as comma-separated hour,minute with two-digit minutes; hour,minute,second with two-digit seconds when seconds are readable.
8,44
